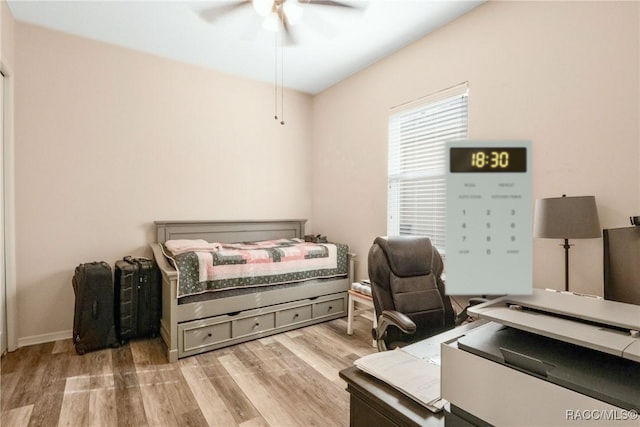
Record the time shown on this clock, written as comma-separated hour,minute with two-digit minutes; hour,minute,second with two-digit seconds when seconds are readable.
18,30
